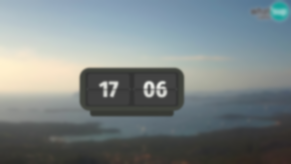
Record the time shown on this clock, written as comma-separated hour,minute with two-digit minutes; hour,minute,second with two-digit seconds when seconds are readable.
17,06
